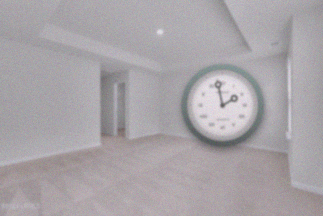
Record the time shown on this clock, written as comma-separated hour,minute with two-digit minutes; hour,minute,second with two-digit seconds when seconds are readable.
1,58
